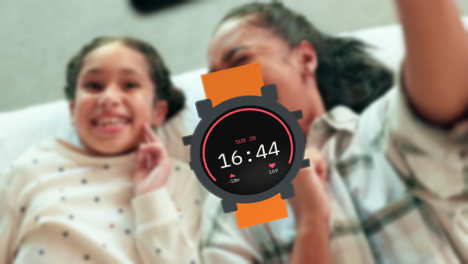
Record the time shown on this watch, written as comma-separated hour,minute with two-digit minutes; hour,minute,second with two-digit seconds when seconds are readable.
16,44
